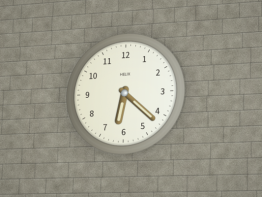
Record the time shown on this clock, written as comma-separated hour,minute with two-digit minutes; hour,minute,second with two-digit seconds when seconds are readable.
6,22
